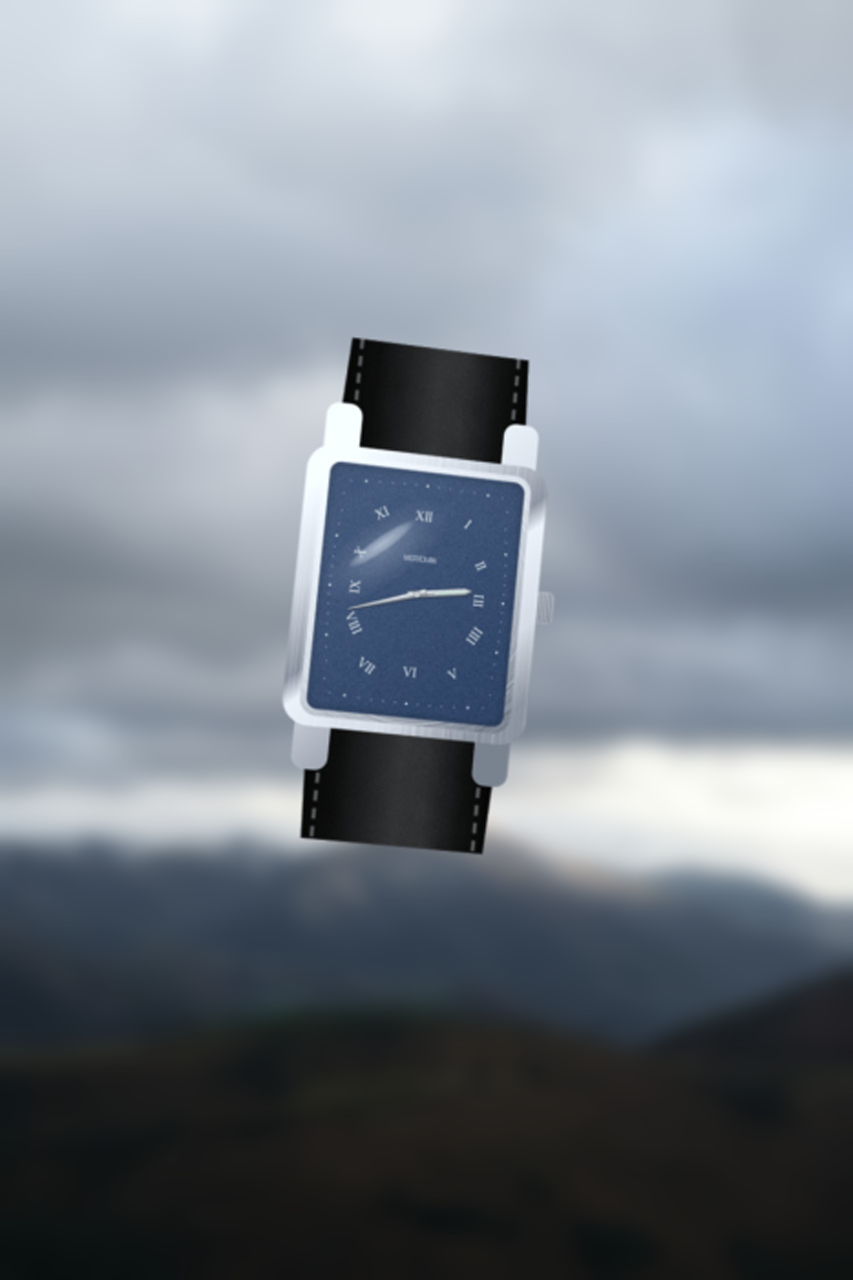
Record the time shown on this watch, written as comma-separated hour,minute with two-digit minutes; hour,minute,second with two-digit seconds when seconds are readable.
2,42
